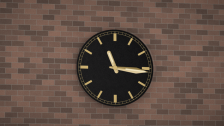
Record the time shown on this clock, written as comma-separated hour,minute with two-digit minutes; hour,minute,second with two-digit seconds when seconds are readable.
11,16
